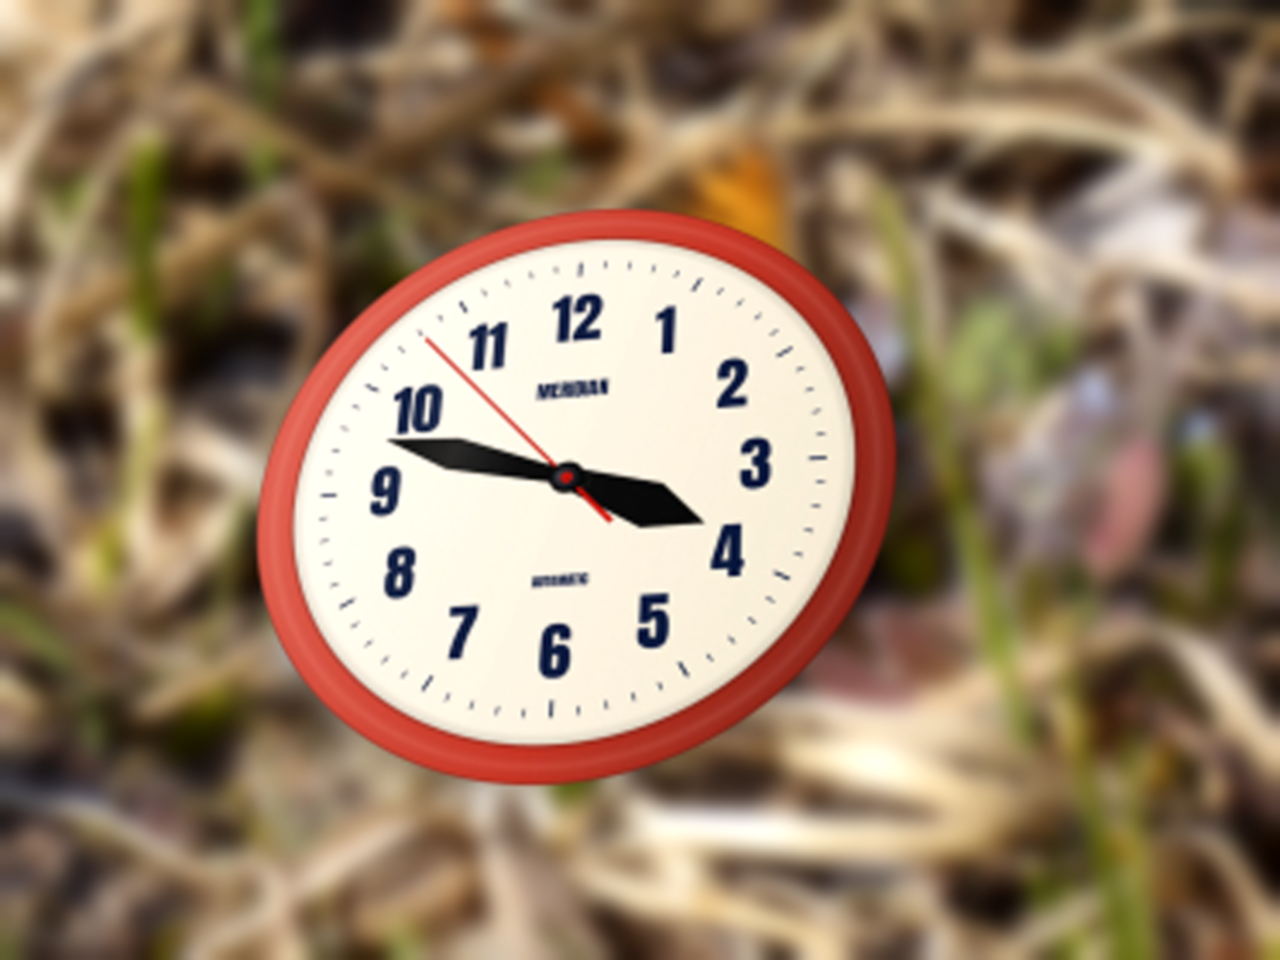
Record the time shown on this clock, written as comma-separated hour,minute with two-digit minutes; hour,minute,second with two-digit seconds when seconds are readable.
3,47,53
